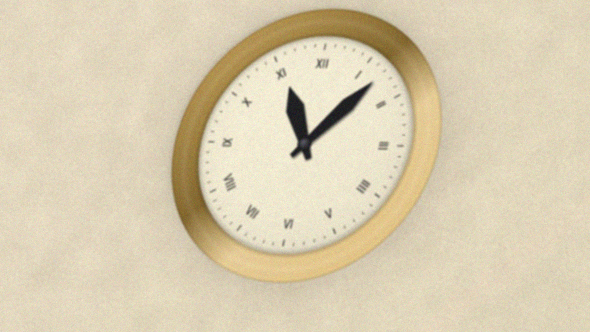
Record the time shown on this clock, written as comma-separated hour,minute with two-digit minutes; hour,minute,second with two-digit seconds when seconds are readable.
11,07
